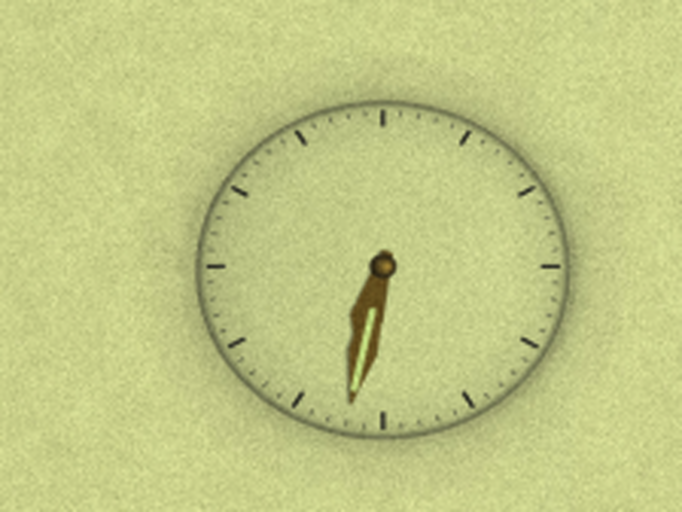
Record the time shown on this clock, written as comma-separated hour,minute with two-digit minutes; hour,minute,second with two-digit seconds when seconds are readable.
6,32
